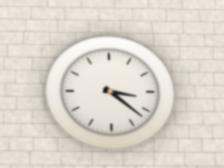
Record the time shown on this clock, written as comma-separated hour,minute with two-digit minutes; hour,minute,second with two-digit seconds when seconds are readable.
3,22
